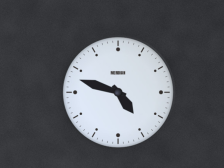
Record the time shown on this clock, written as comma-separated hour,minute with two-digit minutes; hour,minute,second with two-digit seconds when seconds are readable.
4,48
